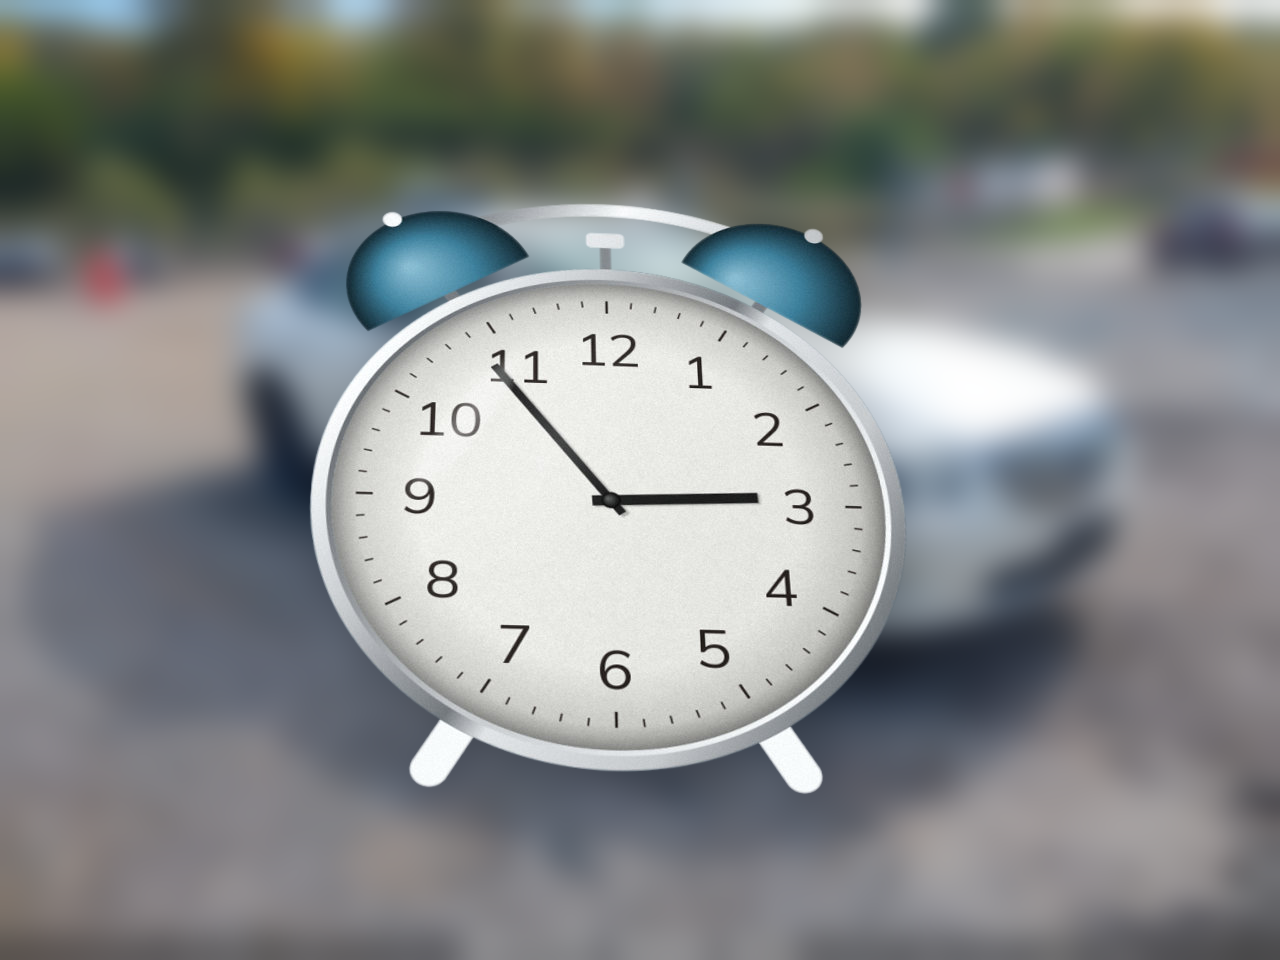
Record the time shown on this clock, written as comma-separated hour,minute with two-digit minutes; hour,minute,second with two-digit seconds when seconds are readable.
2,54
